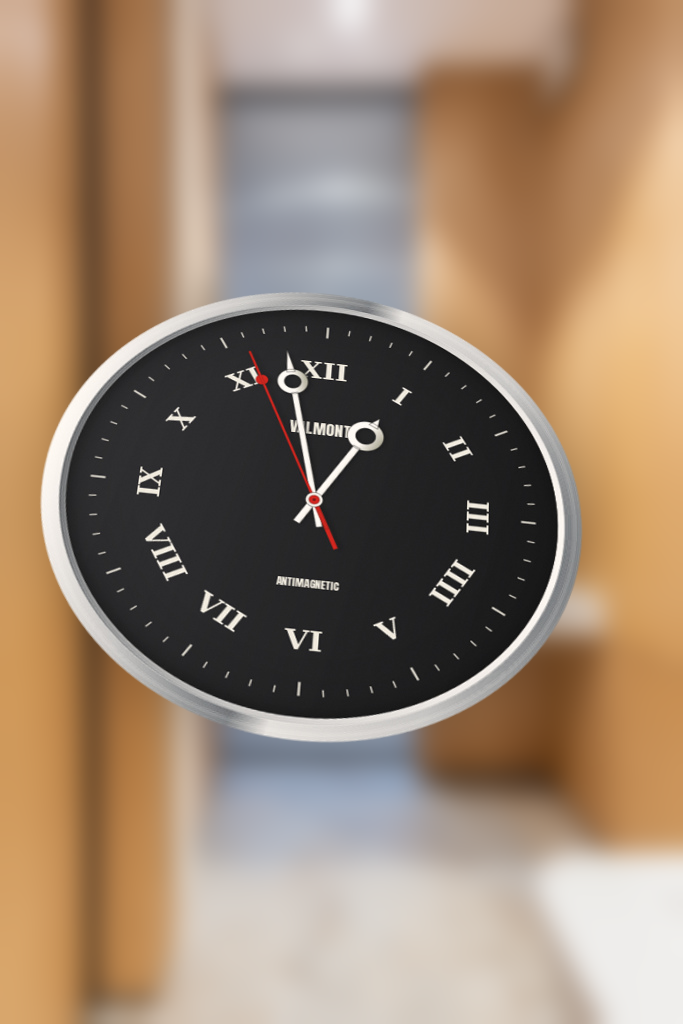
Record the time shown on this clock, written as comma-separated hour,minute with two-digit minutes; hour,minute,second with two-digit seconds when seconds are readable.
12,57,56
